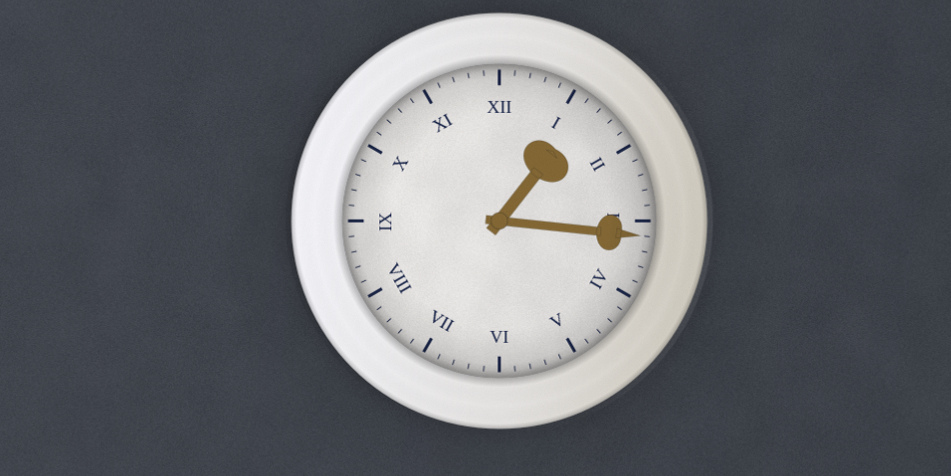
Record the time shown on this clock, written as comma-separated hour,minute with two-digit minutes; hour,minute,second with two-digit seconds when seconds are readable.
1,16
